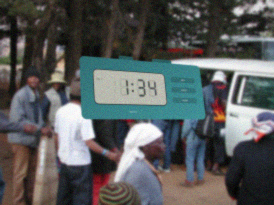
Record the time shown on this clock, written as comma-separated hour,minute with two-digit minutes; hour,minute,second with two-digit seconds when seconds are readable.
1,34
